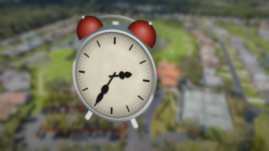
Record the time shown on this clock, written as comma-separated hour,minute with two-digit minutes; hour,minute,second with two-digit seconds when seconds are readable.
2,35
